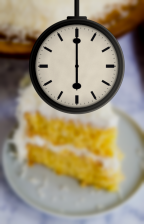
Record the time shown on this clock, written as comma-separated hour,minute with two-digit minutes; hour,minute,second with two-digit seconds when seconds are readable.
6,00
